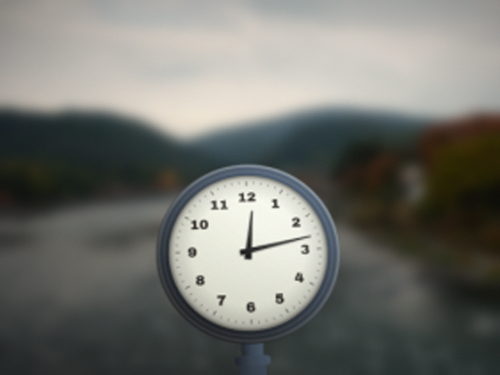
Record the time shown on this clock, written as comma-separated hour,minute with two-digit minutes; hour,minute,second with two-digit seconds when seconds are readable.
12,13
